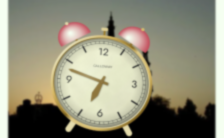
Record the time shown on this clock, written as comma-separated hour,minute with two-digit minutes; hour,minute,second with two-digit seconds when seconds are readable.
6,48
